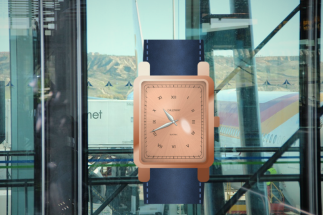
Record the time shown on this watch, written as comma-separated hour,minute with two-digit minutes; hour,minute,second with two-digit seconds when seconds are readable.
10,41
